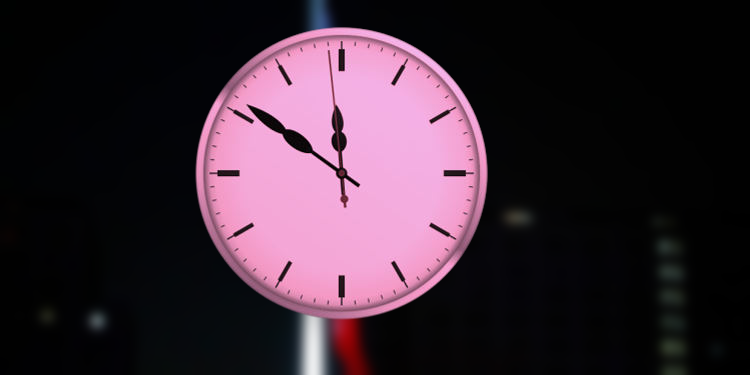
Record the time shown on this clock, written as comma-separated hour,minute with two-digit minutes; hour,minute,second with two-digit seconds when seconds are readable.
11,50,59
